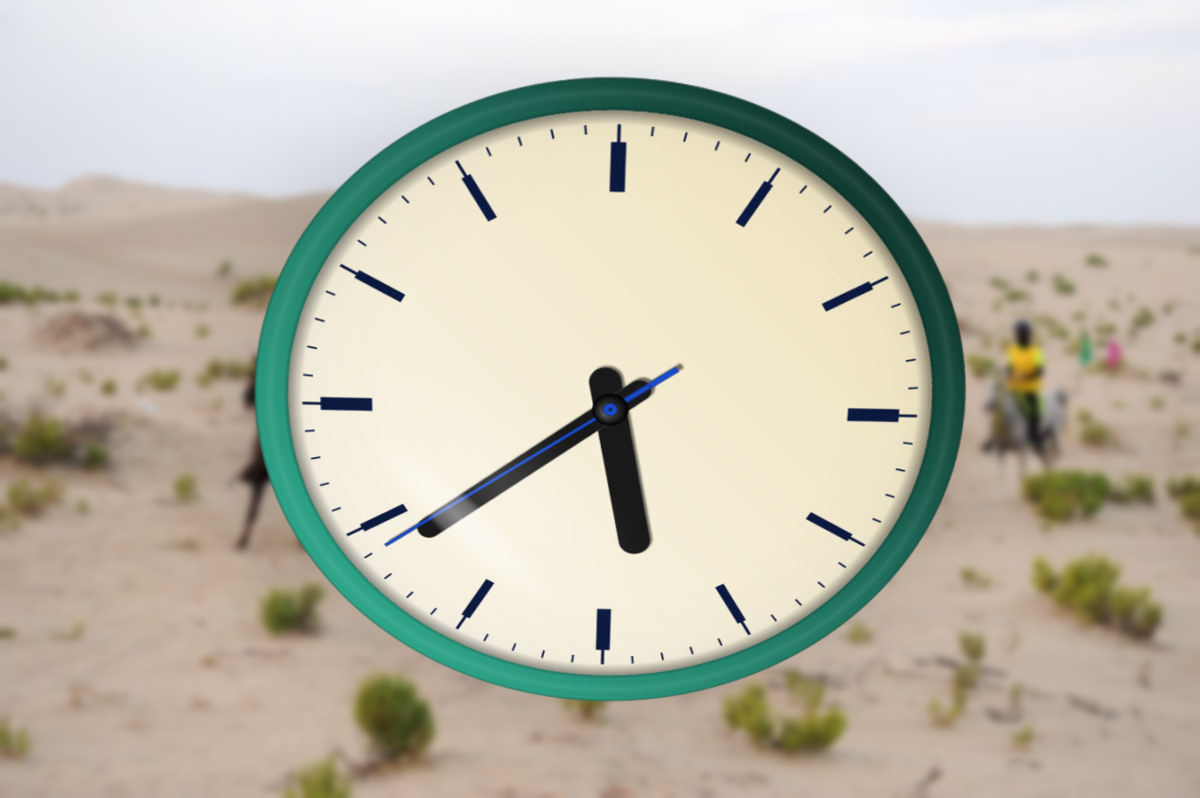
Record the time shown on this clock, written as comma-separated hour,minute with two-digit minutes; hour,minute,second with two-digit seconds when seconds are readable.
5,38,39
